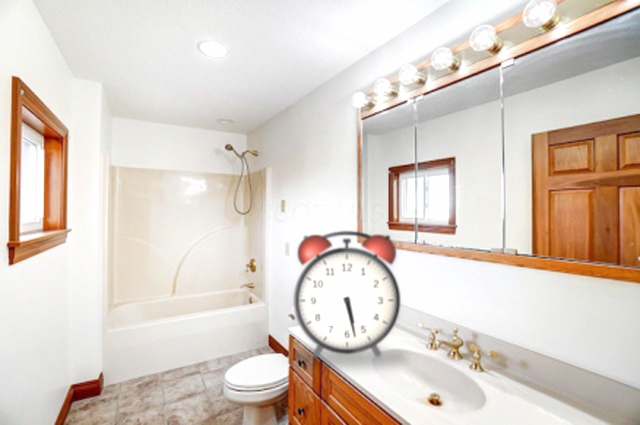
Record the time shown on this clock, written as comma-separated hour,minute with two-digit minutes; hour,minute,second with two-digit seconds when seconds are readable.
5,28
